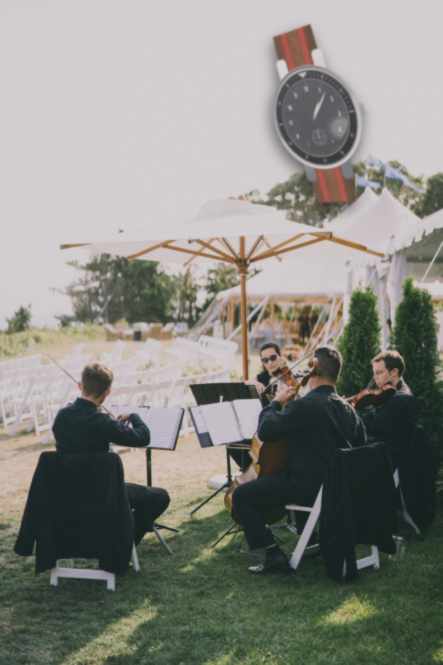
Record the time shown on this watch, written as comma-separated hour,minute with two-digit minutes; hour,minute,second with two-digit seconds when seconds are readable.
1,07
